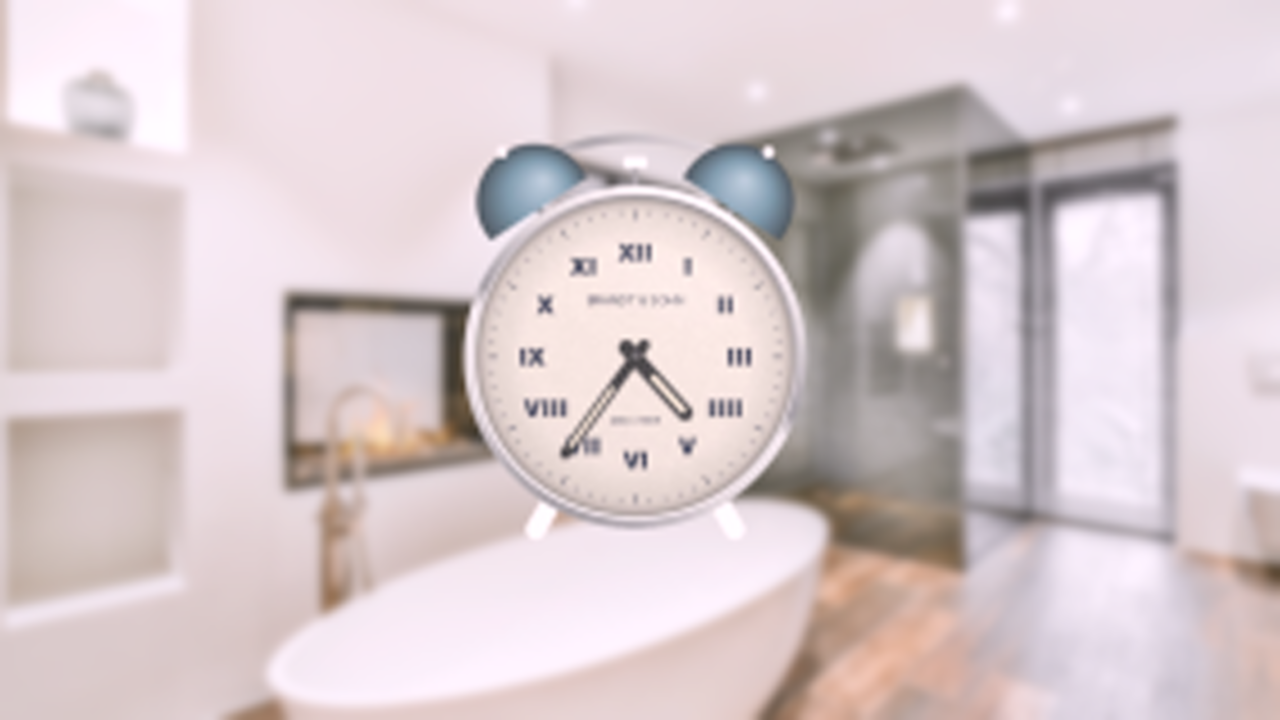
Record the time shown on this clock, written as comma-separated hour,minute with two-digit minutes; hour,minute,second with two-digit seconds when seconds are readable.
4,36
